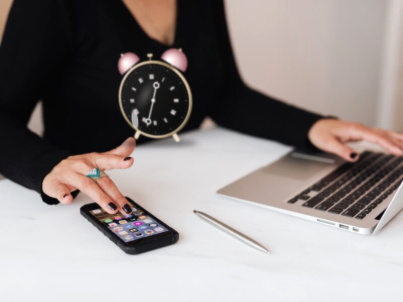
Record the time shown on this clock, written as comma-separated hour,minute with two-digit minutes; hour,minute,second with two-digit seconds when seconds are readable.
12,33
